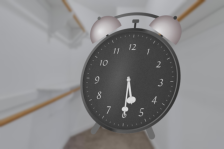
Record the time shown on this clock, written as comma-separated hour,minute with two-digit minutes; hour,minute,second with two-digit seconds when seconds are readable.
5,30
